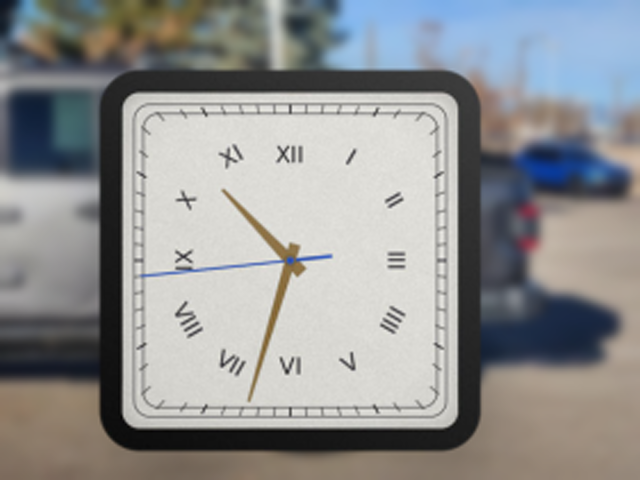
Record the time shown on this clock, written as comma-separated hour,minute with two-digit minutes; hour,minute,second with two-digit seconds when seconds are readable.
10,32,44
